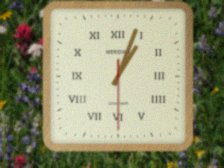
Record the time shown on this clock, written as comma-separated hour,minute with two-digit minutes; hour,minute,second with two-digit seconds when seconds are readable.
1,03,30
